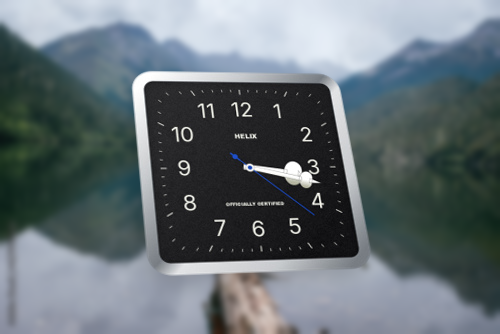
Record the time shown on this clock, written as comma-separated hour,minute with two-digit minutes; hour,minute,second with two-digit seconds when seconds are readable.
3,17,22
